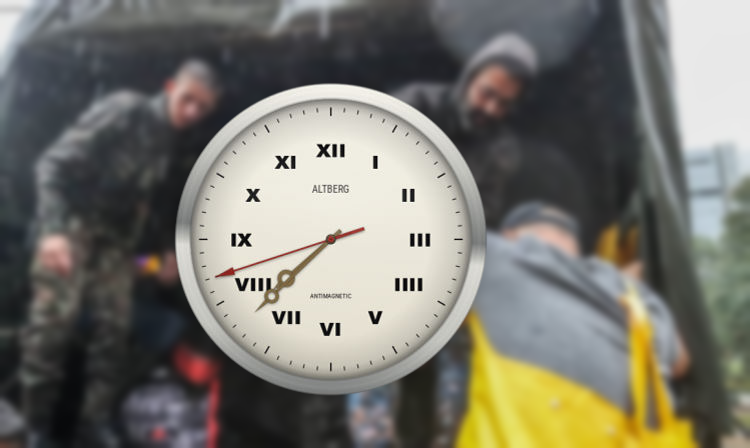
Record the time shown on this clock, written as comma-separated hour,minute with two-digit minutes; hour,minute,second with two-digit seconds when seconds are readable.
7,37,42
